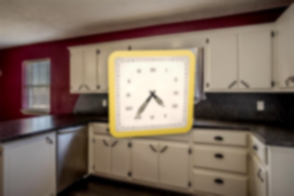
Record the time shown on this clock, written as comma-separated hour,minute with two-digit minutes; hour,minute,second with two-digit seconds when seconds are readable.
4,36
